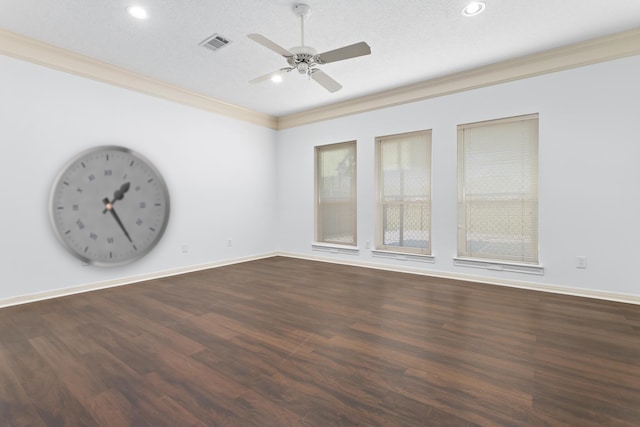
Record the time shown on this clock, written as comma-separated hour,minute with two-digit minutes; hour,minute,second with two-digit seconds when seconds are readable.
1,25
